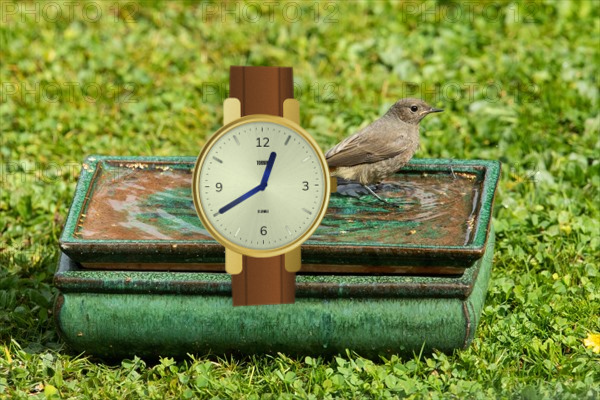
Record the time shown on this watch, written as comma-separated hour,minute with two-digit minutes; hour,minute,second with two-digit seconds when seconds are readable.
12,40
